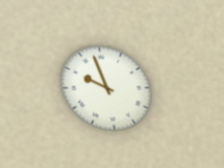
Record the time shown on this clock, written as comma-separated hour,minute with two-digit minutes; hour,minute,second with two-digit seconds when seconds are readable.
9,58
